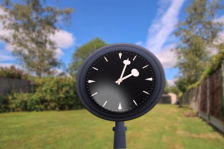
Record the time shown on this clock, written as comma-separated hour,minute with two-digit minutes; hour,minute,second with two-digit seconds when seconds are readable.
2,03
